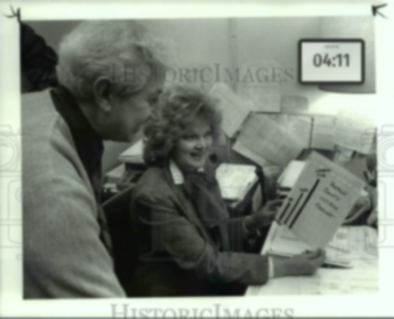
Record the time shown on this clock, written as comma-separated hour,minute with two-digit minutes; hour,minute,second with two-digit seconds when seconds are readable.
4,11
